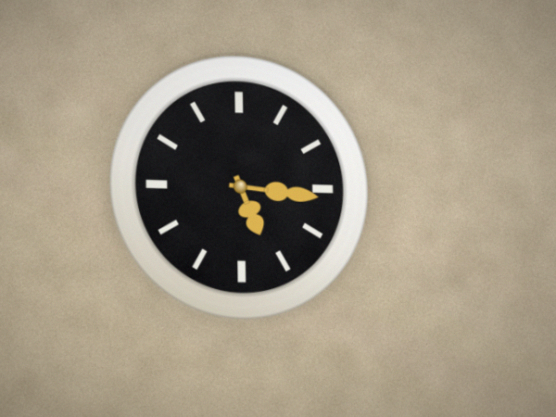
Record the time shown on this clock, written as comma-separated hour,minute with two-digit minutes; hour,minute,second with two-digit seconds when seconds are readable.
5,16
